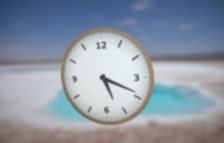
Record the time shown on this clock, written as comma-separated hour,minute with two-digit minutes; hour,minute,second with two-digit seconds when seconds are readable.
5,19
